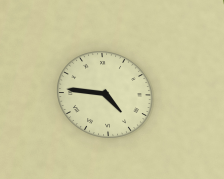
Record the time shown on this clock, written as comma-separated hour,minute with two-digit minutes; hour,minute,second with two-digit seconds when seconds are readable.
4,46
